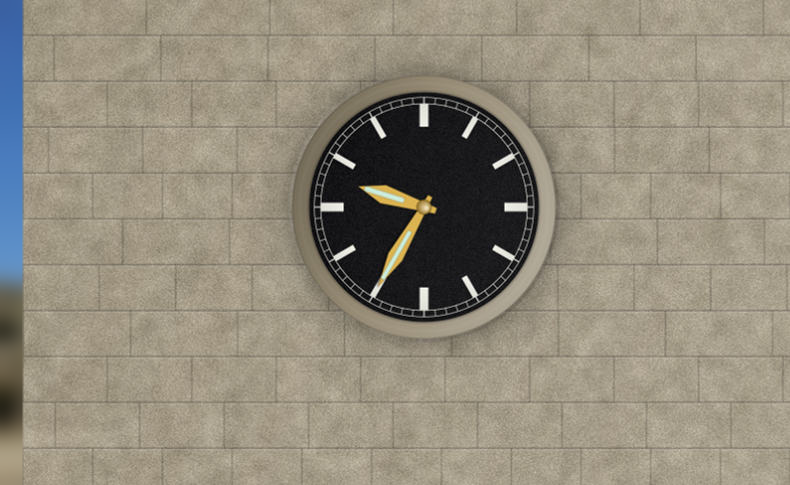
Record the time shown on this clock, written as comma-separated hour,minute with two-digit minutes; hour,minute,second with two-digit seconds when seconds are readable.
9,35
